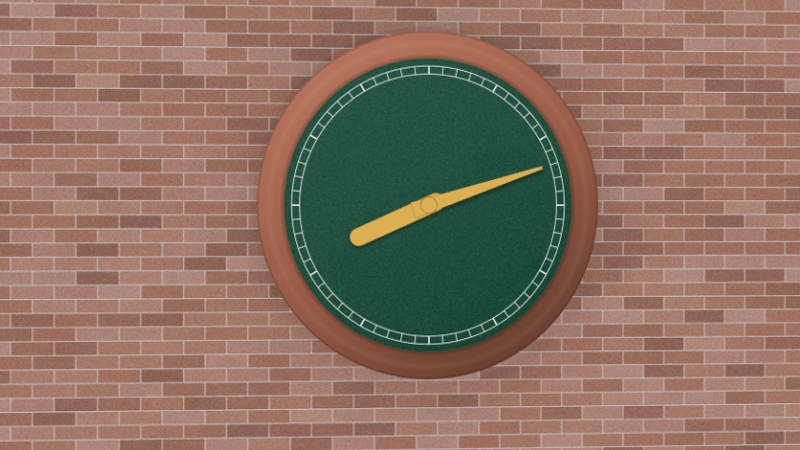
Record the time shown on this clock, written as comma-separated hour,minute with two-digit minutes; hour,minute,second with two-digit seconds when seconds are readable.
8,12
